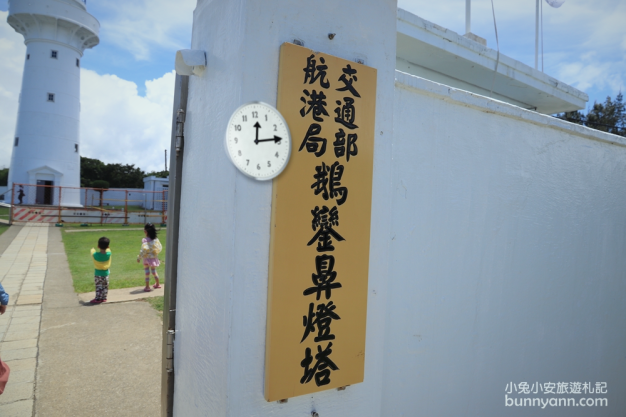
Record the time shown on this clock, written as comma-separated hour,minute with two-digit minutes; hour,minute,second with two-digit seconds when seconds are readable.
12,14
